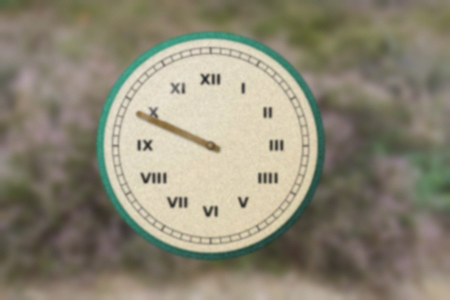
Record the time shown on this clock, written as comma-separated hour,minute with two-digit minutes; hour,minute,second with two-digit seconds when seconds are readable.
9,49
